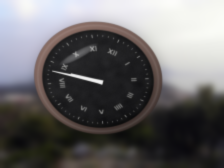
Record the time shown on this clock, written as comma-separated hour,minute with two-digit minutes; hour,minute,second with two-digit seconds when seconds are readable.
8,43
